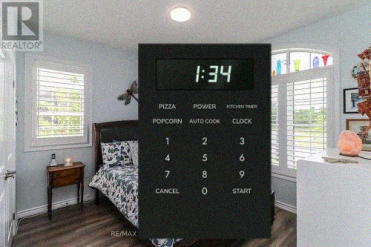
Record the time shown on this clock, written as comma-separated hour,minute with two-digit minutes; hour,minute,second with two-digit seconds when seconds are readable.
1,34
